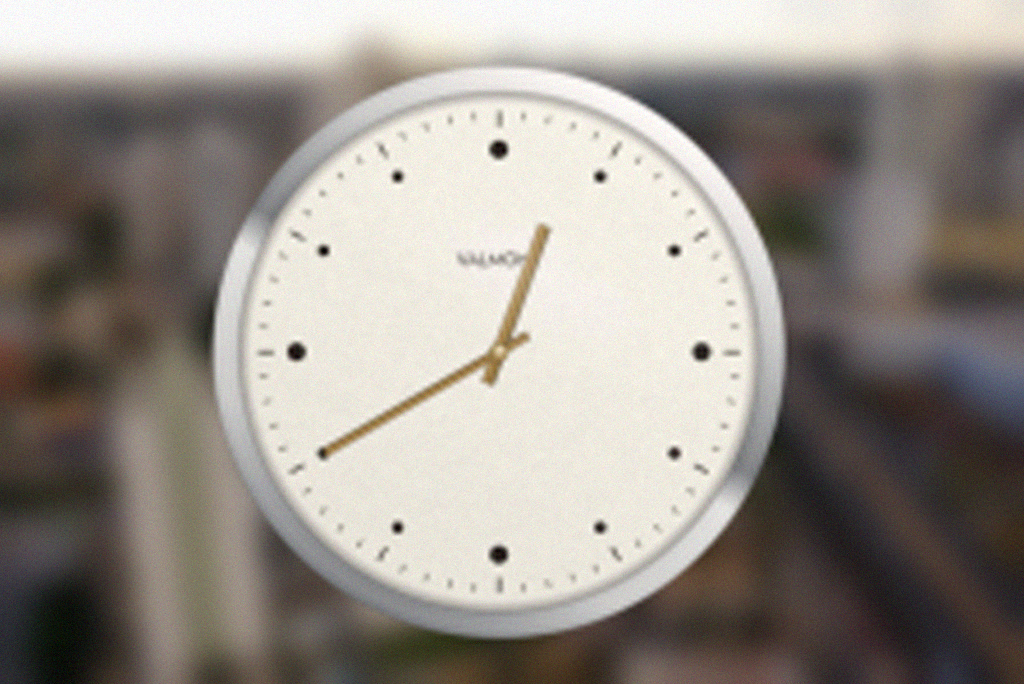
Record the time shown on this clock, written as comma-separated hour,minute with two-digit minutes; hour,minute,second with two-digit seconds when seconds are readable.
12,40
